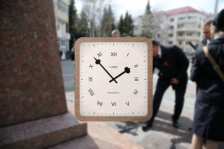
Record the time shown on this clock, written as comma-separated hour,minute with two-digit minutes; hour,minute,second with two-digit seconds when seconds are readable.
1,53
